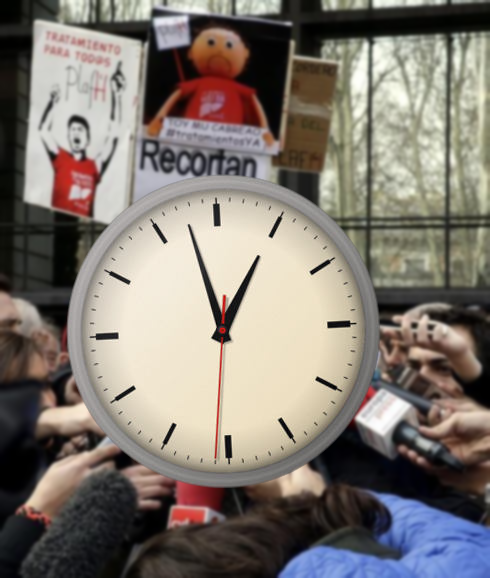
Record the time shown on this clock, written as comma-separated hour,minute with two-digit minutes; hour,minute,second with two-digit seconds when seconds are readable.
12,57,31
